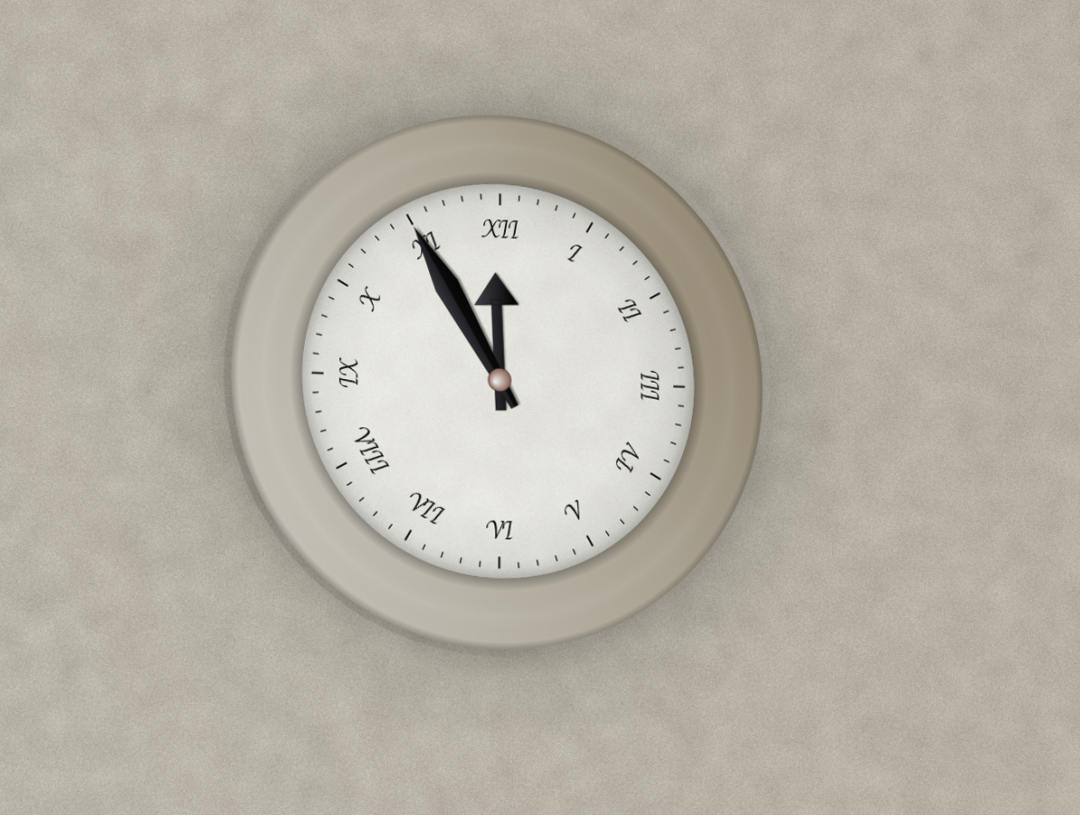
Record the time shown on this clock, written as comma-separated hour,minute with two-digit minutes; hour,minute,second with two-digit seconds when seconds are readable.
11,55
